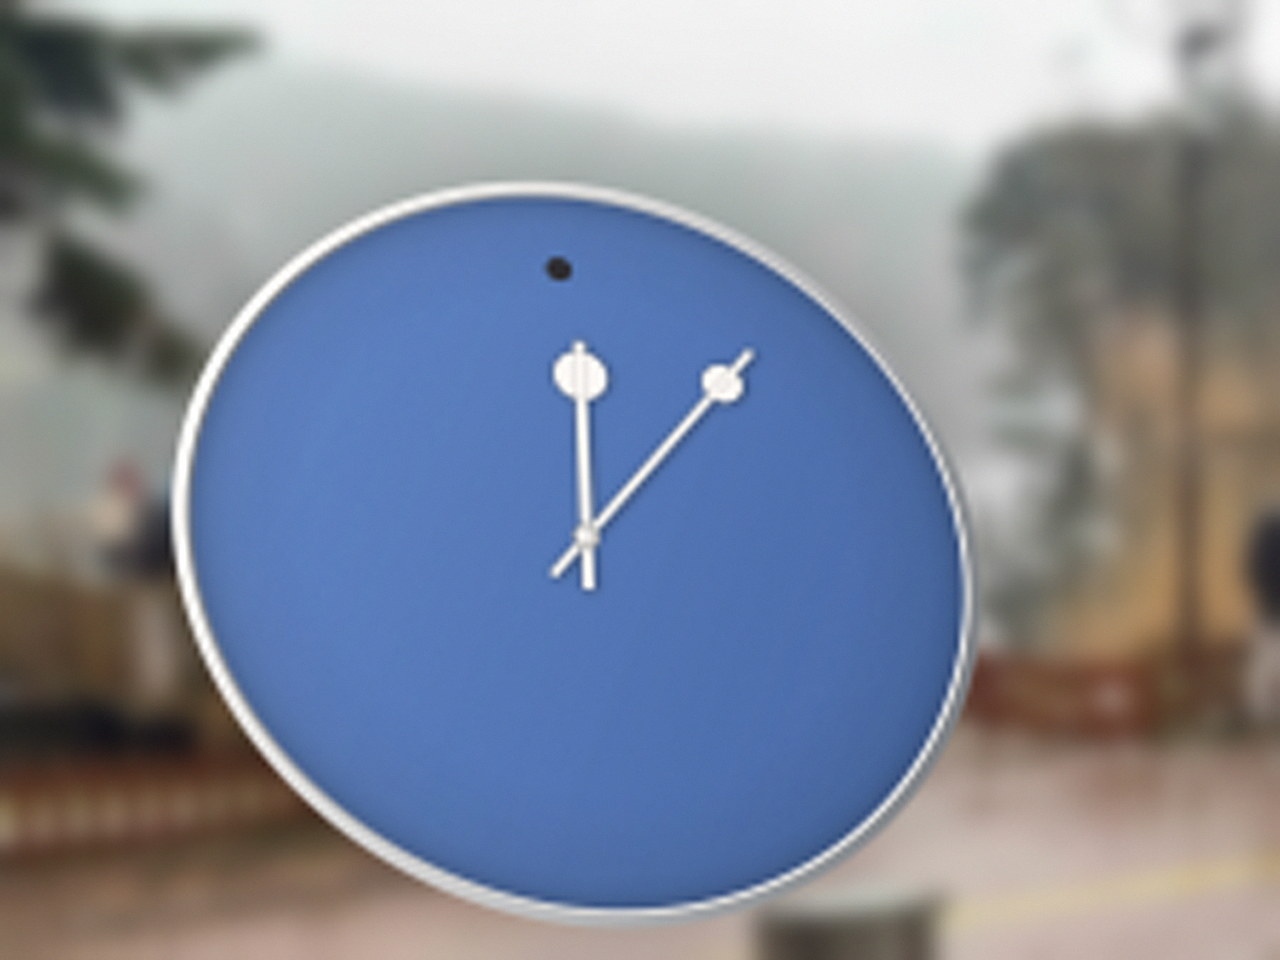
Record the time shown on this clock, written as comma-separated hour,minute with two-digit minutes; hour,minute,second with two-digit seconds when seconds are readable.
12,07
